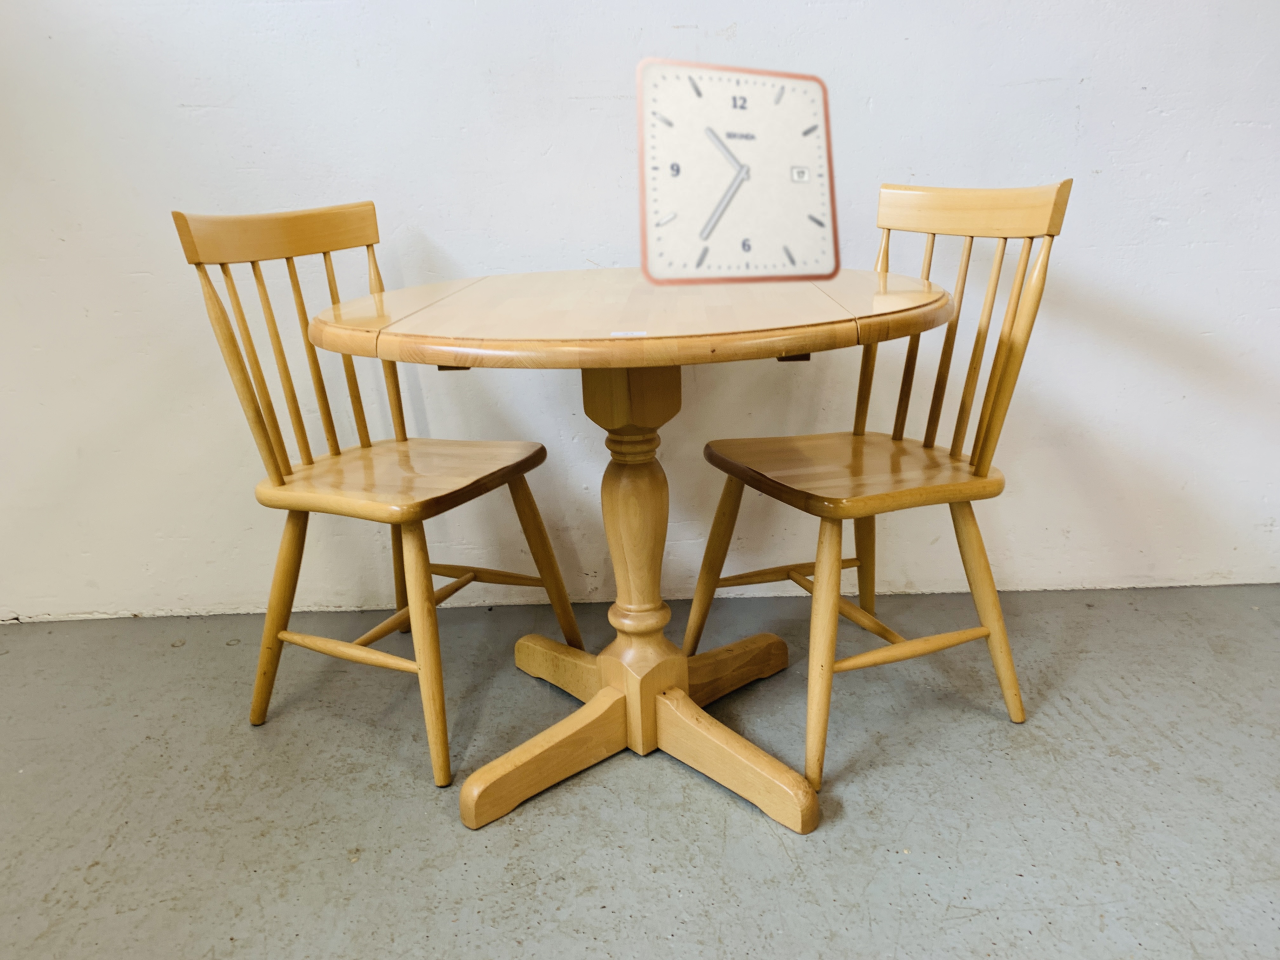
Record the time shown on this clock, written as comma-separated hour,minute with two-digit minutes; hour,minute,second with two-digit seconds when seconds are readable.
10,36
